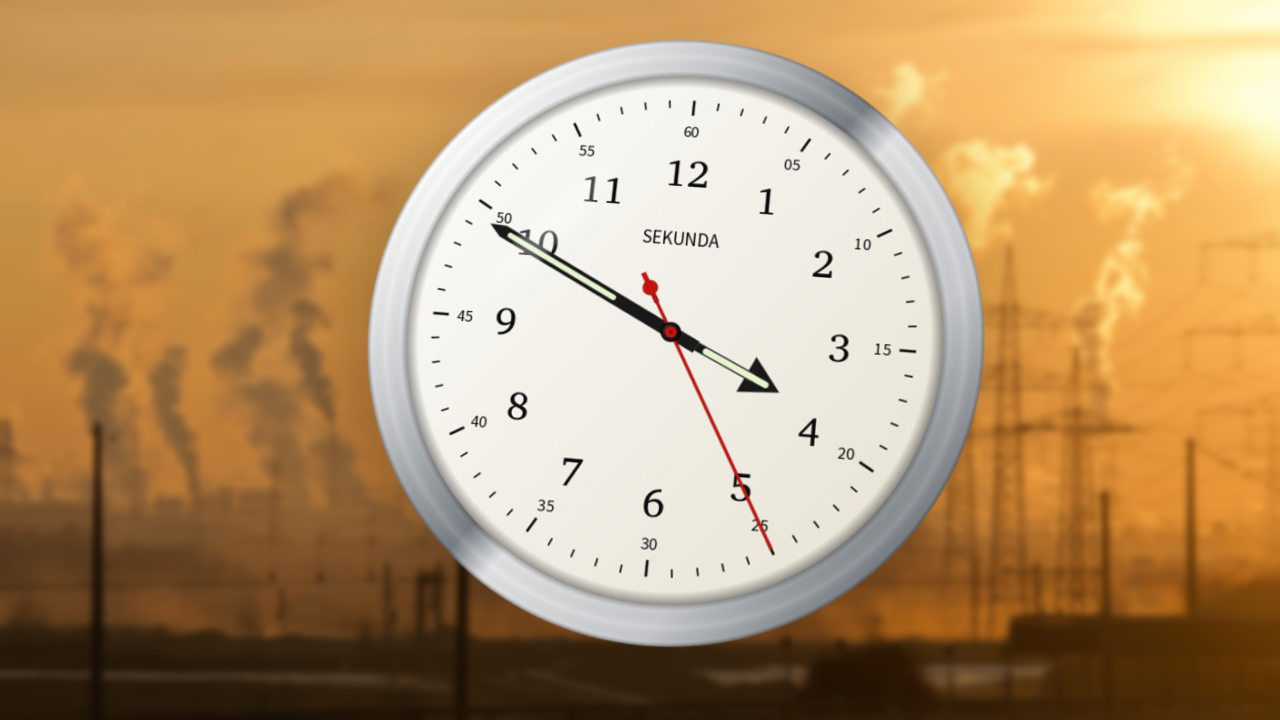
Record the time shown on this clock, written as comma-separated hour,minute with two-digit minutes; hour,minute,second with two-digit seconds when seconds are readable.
3,49,25
